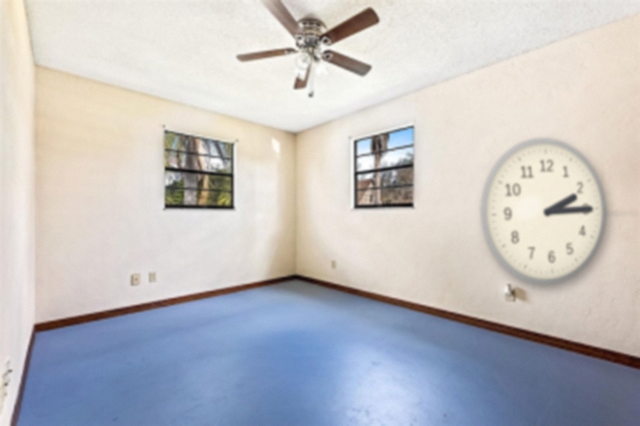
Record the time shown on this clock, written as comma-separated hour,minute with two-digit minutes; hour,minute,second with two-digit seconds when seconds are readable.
2,15
